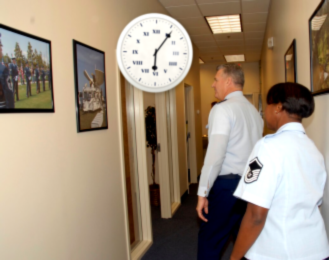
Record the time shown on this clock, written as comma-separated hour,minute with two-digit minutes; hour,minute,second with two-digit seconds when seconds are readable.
6,06
